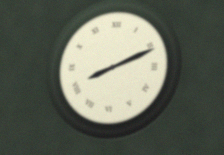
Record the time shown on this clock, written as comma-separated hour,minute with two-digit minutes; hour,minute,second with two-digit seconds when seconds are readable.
8,11
